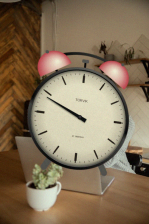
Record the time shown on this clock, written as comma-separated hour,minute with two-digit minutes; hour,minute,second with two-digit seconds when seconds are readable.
9,49
